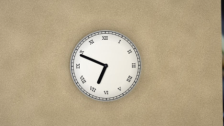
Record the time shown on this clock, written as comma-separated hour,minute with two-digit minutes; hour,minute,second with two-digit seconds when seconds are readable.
6,49
